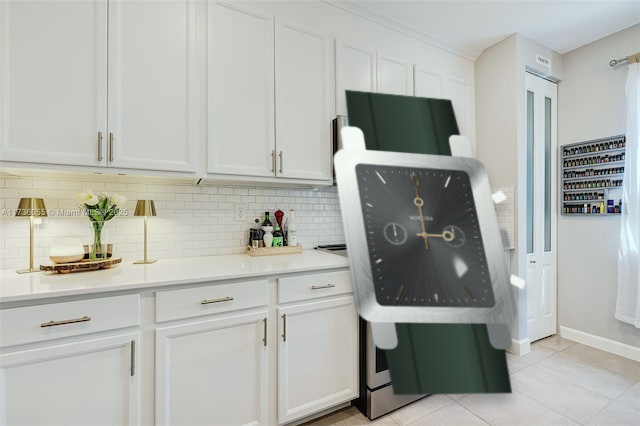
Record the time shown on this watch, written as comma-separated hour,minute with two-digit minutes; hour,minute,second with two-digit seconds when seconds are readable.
3,00
